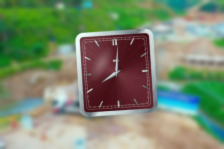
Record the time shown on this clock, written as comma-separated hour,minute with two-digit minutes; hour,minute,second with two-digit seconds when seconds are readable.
8,01
